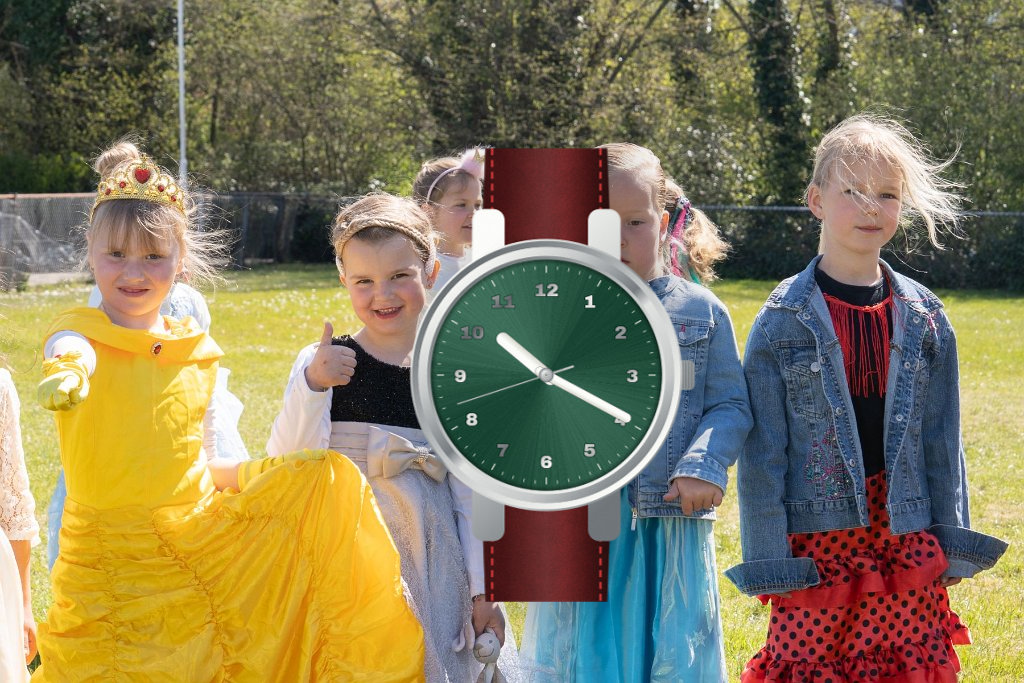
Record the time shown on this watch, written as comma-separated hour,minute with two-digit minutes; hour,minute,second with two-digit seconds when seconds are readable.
10,19,42
